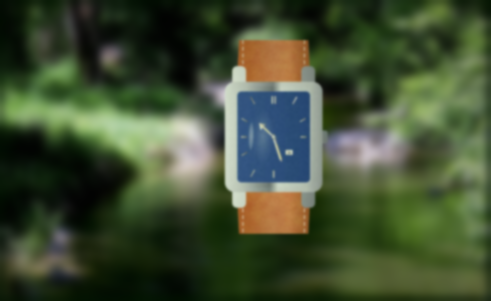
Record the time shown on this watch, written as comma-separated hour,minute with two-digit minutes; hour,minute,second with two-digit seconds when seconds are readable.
10,27
